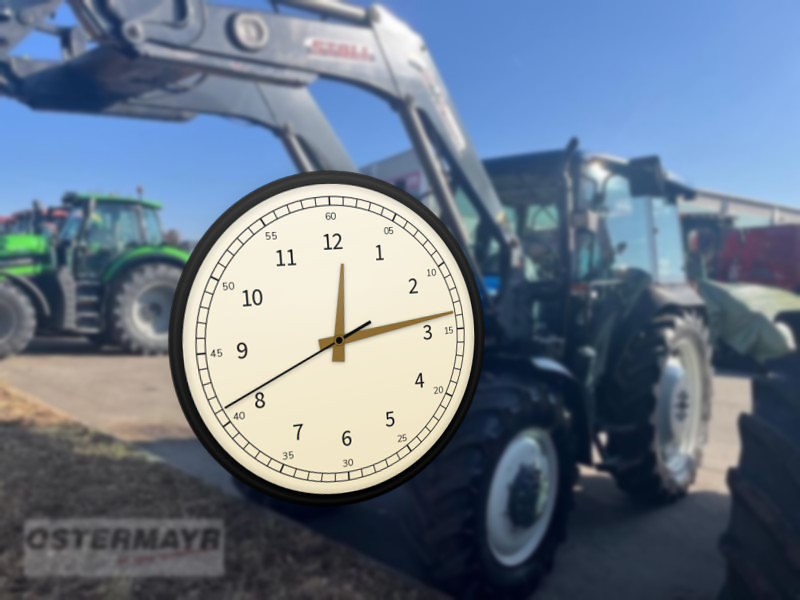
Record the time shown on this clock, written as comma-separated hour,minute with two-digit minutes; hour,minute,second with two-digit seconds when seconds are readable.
12,13,41
